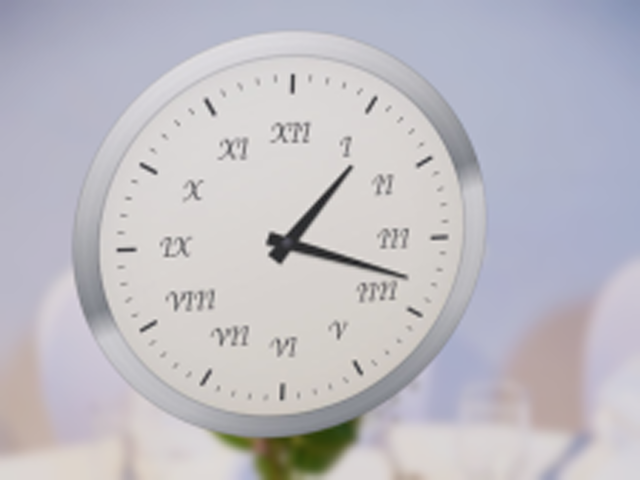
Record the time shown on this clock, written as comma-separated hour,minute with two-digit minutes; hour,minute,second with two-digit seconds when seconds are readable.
1,18
